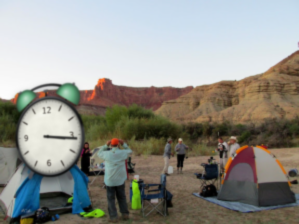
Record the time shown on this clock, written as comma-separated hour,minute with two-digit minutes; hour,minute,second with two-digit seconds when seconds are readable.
3,16
